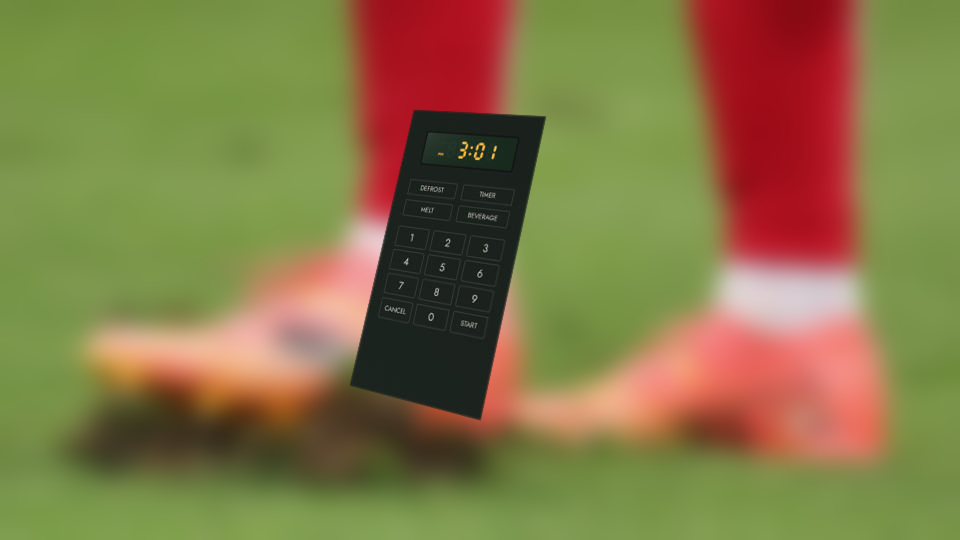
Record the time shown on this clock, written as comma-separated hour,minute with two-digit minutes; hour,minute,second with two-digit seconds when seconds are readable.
3,01
